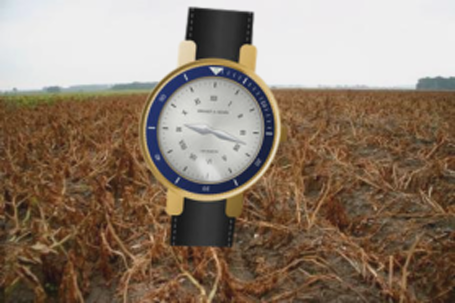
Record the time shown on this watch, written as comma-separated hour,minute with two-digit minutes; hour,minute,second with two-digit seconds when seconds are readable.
9,18
